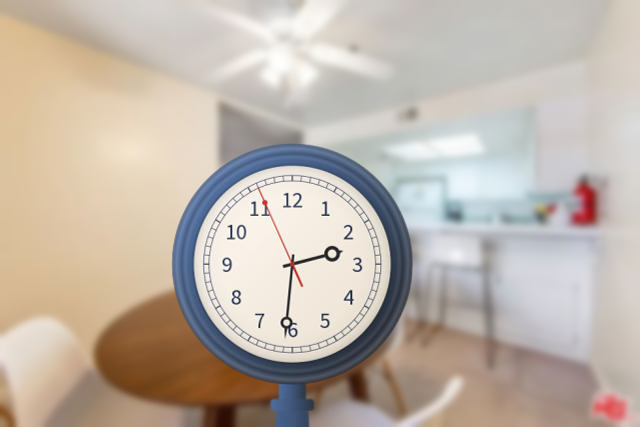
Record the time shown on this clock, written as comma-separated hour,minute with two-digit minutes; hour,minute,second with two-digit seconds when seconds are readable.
2,30,56
